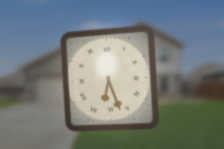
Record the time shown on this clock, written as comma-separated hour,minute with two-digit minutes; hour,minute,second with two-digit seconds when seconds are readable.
6,27
